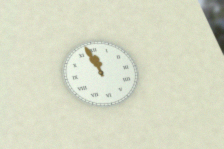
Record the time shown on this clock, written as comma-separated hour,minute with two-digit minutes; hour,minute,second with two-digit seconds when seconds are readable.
11,58
